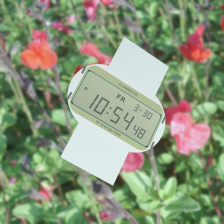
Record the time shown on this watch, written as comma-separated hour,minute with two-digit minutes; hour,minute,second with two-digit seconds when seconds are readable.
10,54,48
